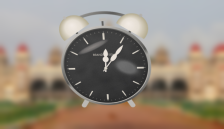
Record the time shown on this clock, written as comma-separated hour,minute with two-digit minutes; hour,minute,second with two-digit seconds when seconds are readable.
12,06
